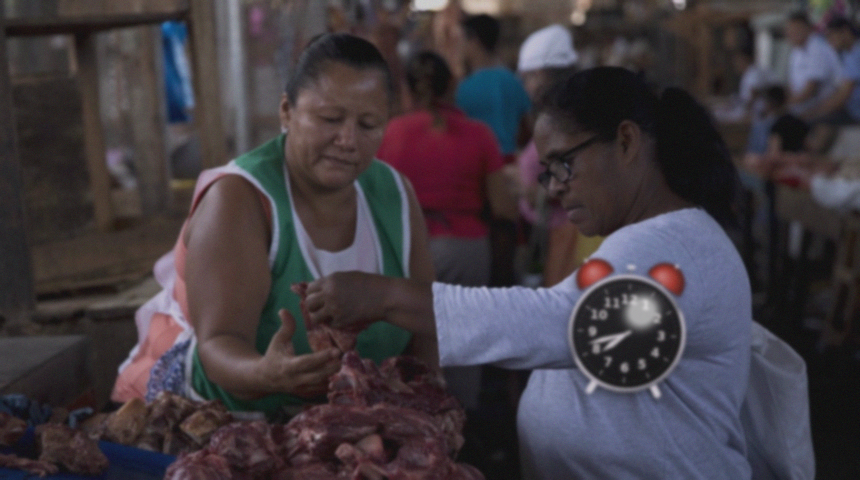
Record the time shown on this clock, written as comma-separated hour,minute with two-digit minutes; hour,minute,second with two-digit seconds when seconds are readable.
7,42
